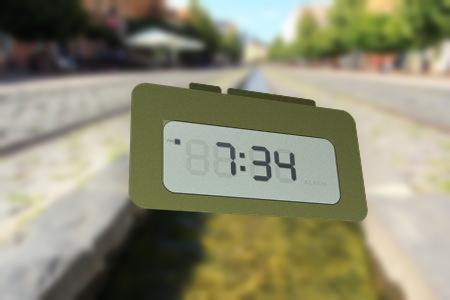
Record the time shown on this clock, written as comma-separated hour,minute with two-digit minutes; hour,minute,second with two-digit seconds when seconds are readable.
7,34
